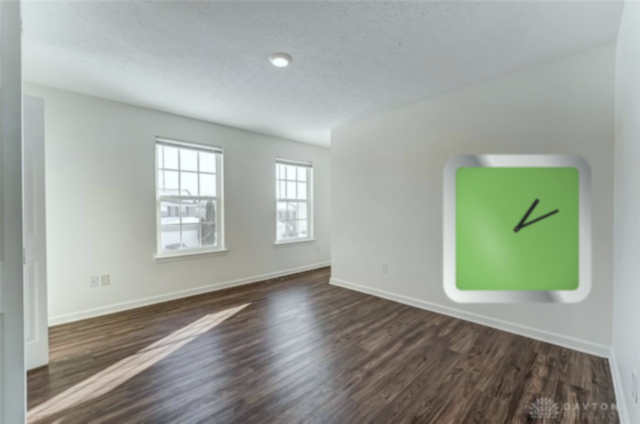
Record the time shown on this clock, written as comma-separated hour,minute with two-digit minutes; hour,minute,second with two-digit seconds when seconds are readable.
1,11
